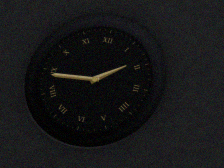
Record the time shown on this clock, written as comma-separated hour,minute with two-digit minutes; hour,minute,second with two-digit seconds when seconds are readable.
1,44
